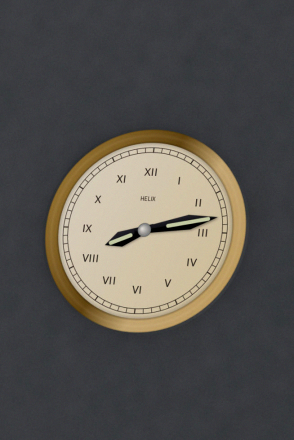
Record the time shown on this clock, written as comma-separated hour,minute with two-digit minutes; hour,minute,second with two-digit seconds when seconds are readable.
8,13
